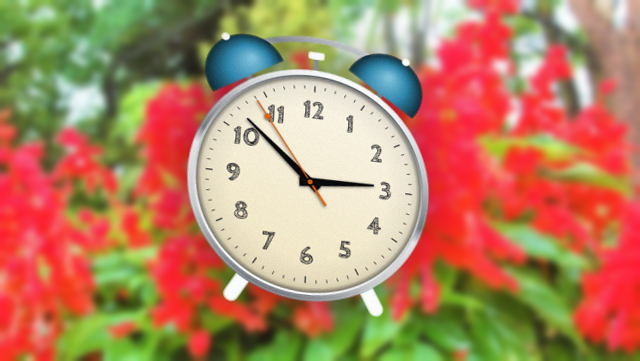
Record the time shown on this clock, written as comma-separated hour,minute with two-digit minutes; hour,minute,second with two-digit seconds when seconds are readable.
2,51,54
